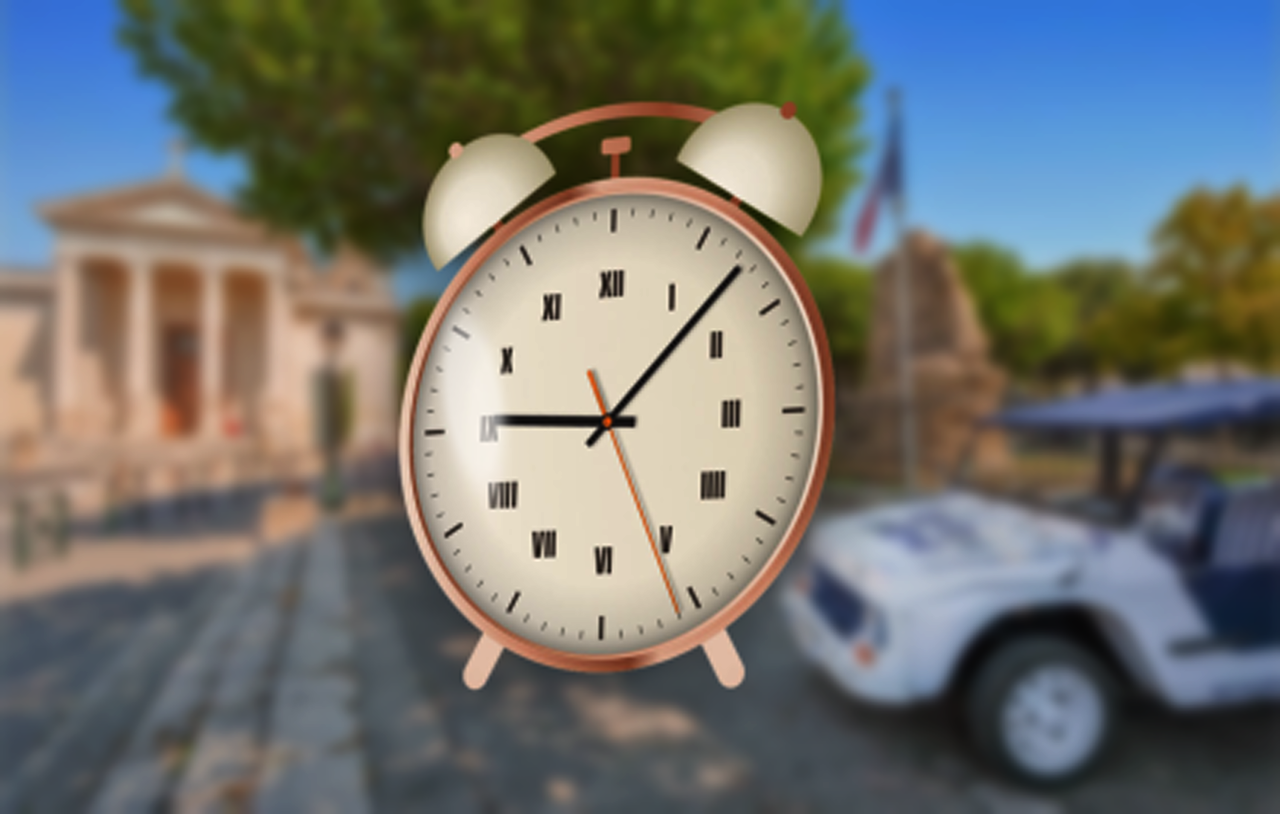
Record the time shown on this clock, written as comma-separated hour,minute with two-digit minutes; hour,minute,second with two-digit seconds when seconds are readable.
9,07,26
